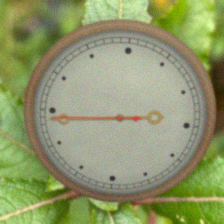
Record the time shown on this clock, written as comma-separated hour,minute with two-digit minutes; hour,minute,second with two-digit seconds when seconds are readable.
2,43,44
